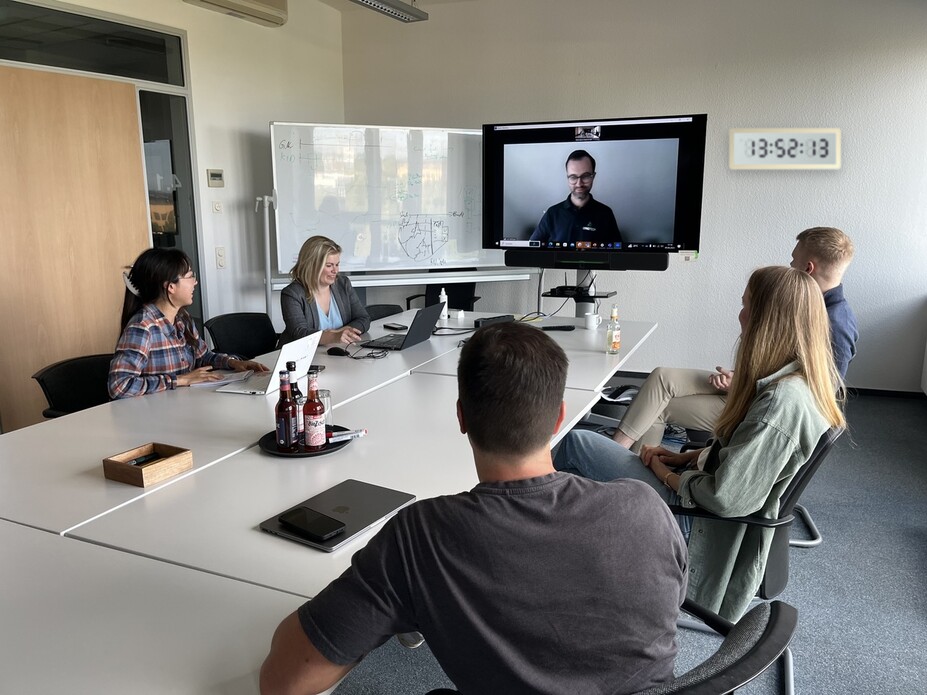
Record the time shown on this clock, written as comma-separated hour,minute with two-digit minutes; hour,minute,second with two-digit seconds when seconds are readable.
13,52,13
